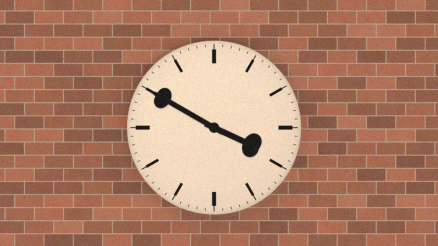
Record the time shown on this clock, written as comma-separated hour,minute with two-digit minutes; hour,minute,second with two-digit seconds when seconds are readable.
3,50
